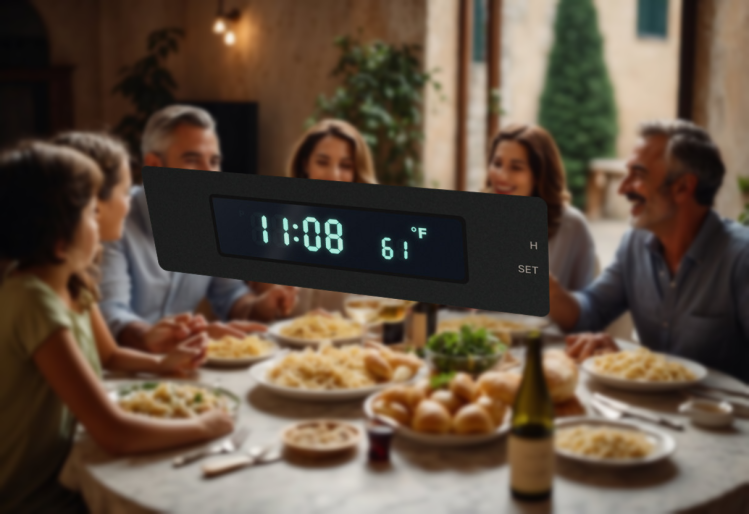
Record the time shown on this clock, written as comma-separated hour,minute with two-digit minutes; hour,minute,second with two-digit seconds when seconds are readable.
11,08
